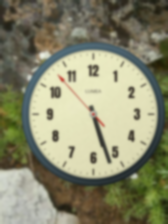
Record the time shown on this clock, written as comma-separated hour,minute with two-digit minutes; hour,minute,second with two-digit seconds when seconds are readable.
5,26,53
